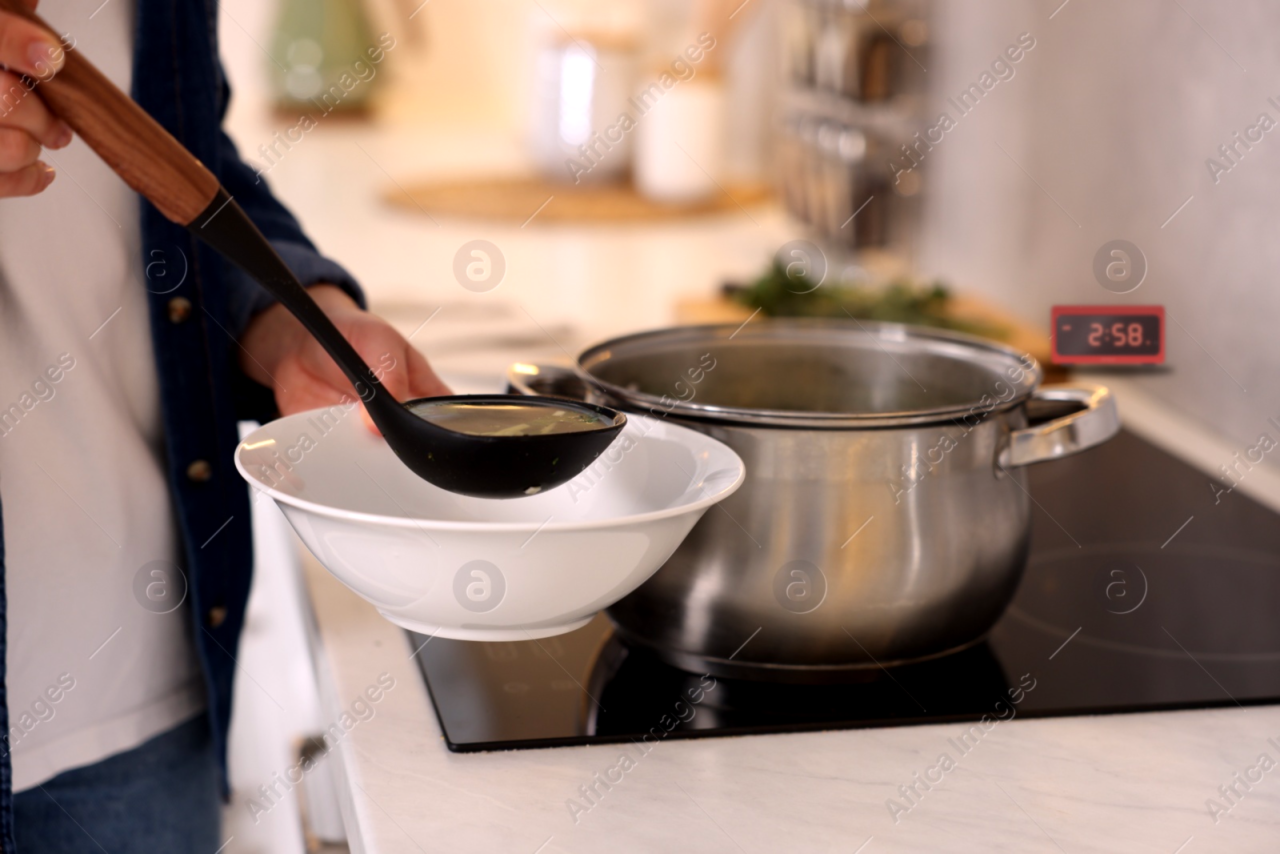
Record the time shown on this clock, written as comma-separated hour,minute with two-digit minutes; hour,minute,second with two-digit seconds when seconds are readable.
2,58
